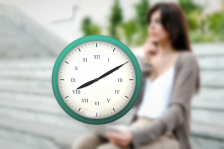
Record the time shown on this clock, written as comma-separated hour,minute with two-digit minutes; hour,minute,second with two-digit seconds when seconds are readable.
8,10
